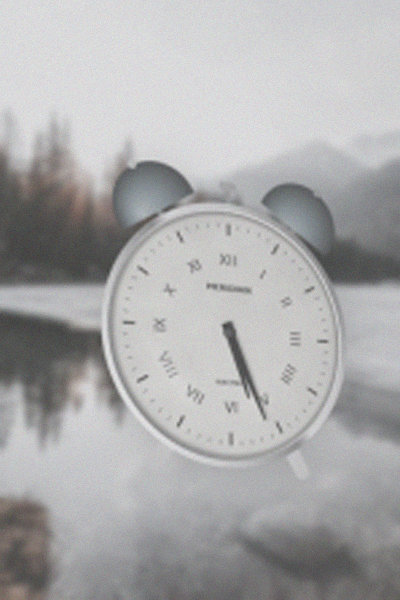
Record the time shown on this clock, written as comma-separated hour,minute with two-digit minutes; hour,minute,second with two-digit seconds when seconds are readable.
5,26
